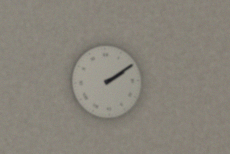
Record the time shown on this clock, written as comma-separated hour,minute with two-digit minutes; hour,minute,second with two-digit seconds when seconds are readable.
2,10
